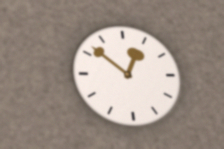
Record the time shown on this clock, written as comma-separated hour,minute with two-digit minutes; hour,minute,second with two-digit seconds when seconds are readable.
12,52
